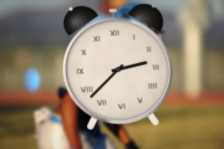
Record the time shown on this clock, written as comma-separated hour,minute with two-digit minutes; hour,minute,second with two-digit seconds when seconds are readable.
2,38
